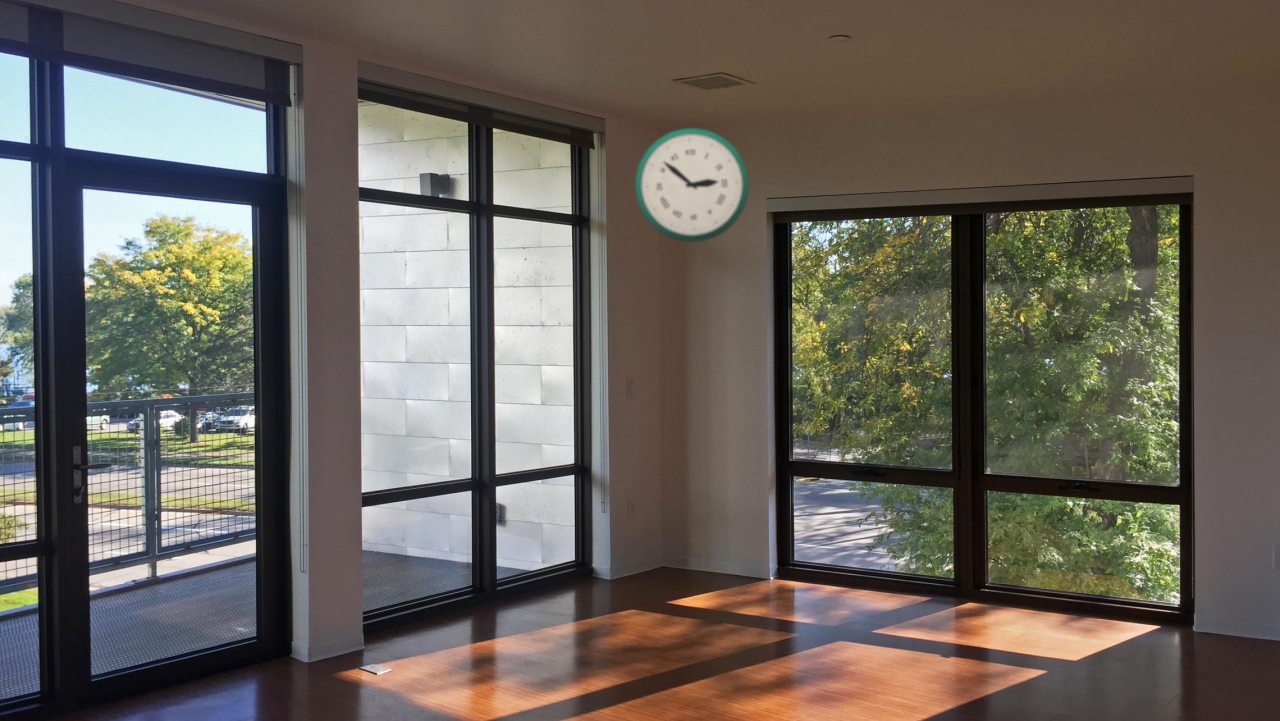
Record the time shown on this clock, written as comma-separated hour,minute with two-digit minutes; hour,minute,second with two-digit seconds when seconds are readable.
2,52
